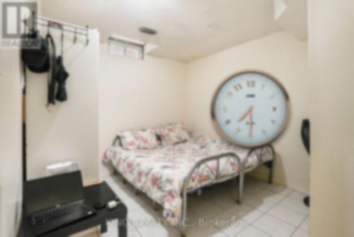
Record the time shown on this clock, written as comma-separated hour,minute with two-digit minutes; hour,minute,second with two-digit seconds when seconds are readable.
7,30
